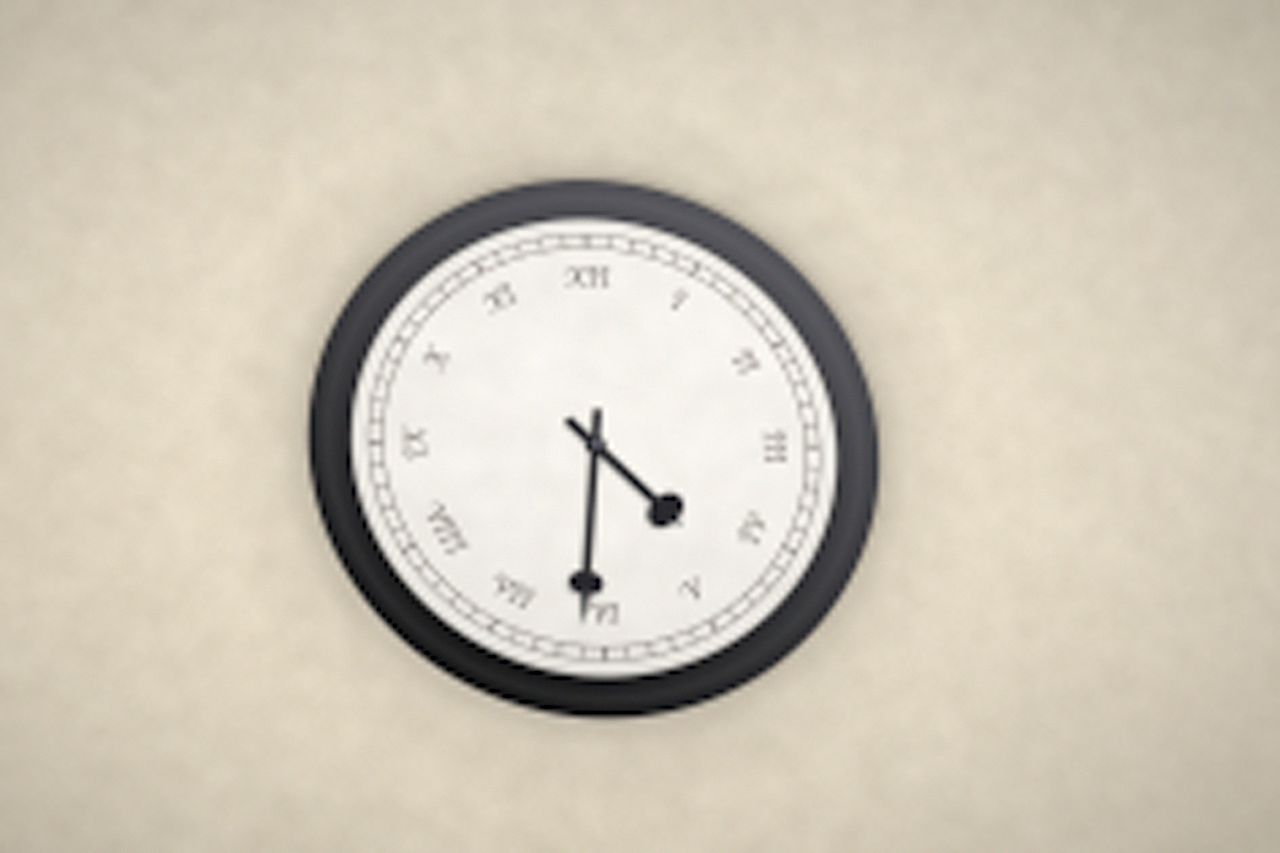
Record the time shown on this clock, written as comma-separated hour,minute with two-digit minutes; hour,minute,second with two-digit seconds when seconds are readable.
4,31
